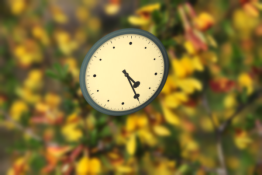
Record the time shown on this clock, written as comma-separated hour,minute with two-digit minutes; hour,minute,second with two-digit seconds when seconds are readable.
4,25
